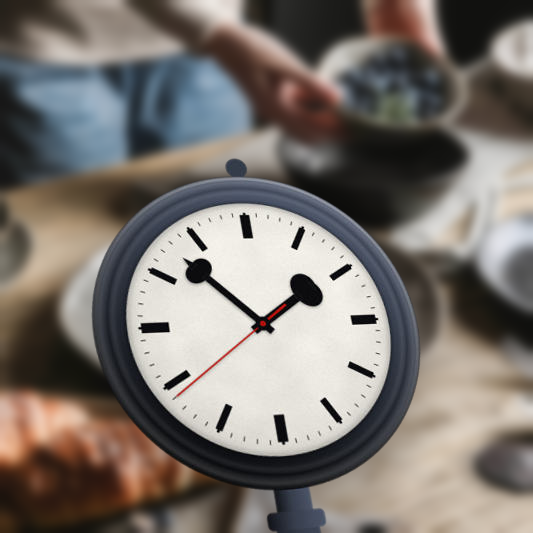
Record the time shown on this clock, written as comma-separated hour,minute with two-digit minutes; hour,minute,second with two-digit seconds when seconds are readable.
1,52,39
